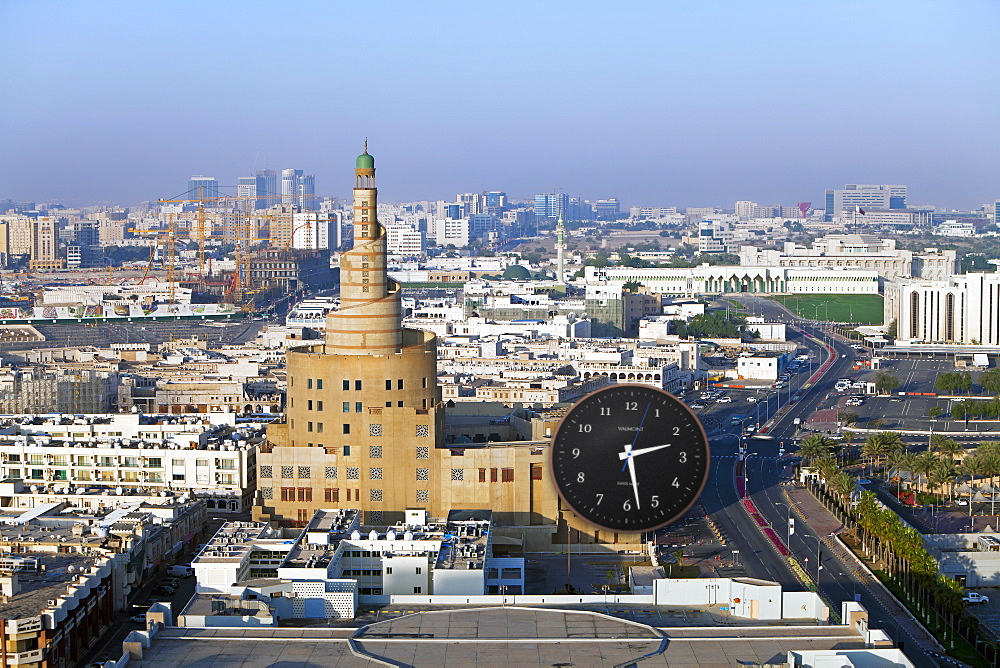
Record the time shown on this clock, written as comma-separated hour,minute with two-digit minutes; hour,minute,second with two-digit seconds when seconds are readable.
2,28,03
